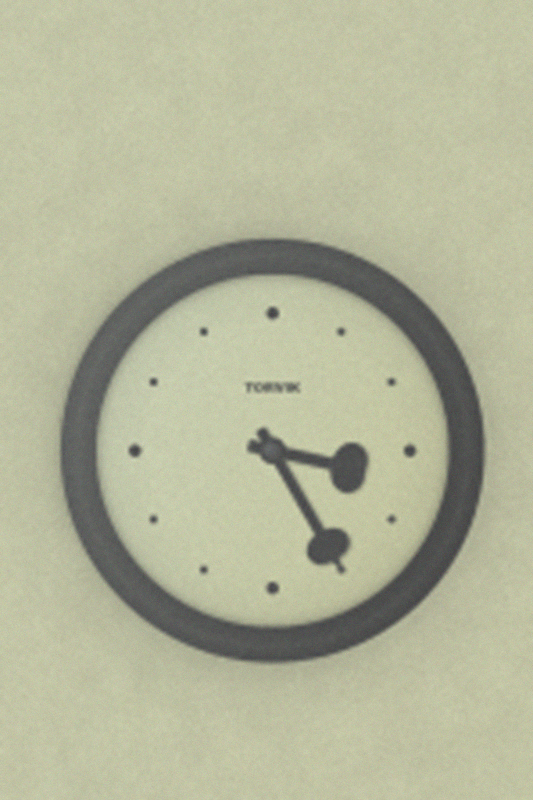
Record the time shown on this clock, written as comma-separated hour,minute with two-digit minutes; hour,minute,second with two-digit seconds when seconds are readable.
3,25
